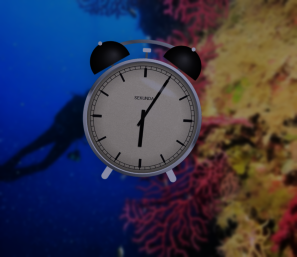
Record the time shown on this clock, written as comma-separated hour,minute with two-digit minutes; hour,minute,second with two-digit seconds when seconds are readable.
6,05
